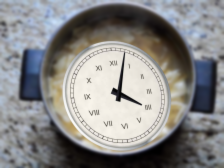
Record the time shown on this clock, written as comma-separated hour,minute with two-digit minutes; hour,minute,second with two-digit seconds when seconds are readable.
4,03
